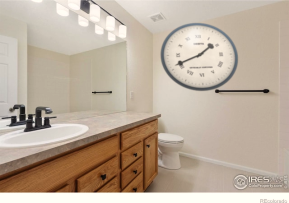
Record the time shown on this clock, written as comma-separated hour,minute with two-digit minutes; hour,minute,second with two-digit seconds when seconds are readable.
1,41
